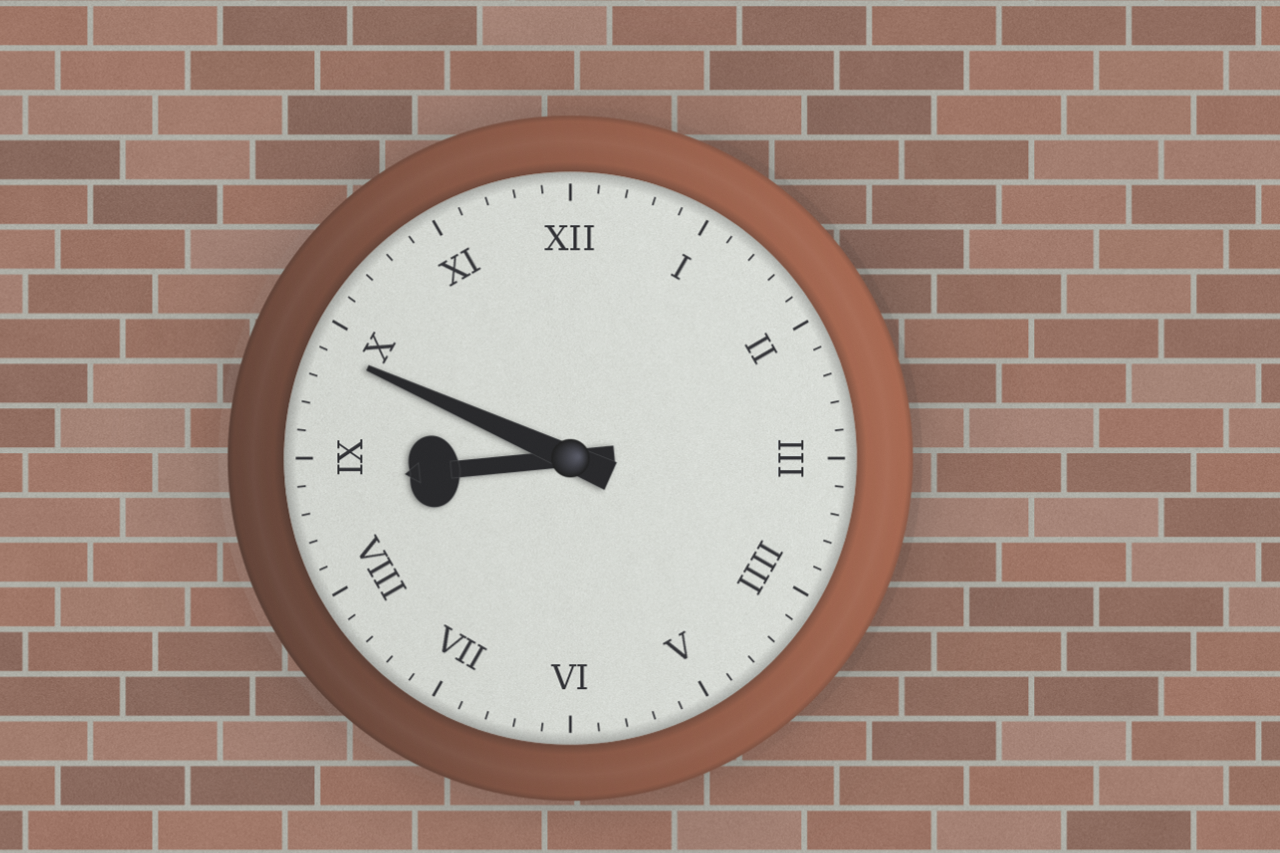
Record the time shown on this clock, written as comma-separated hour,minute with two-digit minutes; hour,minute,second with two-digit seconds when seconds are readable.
8,49
